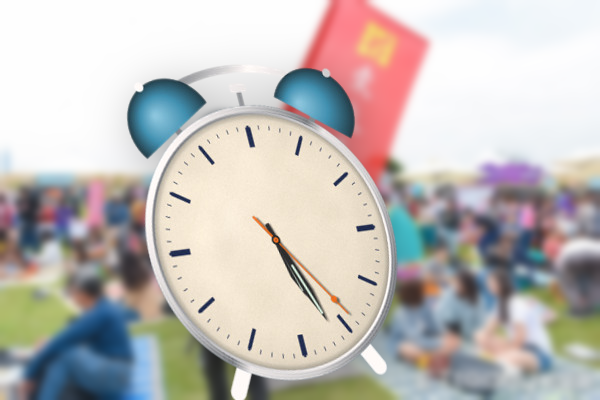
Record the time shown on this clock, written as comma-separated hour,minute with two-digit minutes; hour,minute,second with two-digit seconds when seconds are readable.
5,26,24
